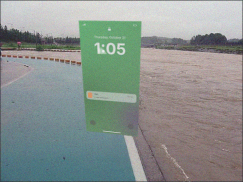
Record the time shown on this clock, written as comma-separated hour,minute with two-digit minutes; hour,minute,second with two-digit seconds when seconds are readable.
1,05
